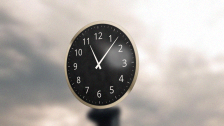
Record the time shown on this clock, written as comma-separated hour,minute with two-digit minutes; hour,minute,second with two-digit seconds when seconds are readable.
11,07
